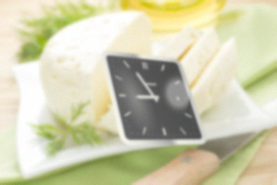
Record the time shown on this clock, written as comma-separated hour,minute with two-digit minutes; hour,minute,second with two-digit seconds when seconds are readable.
8,56
